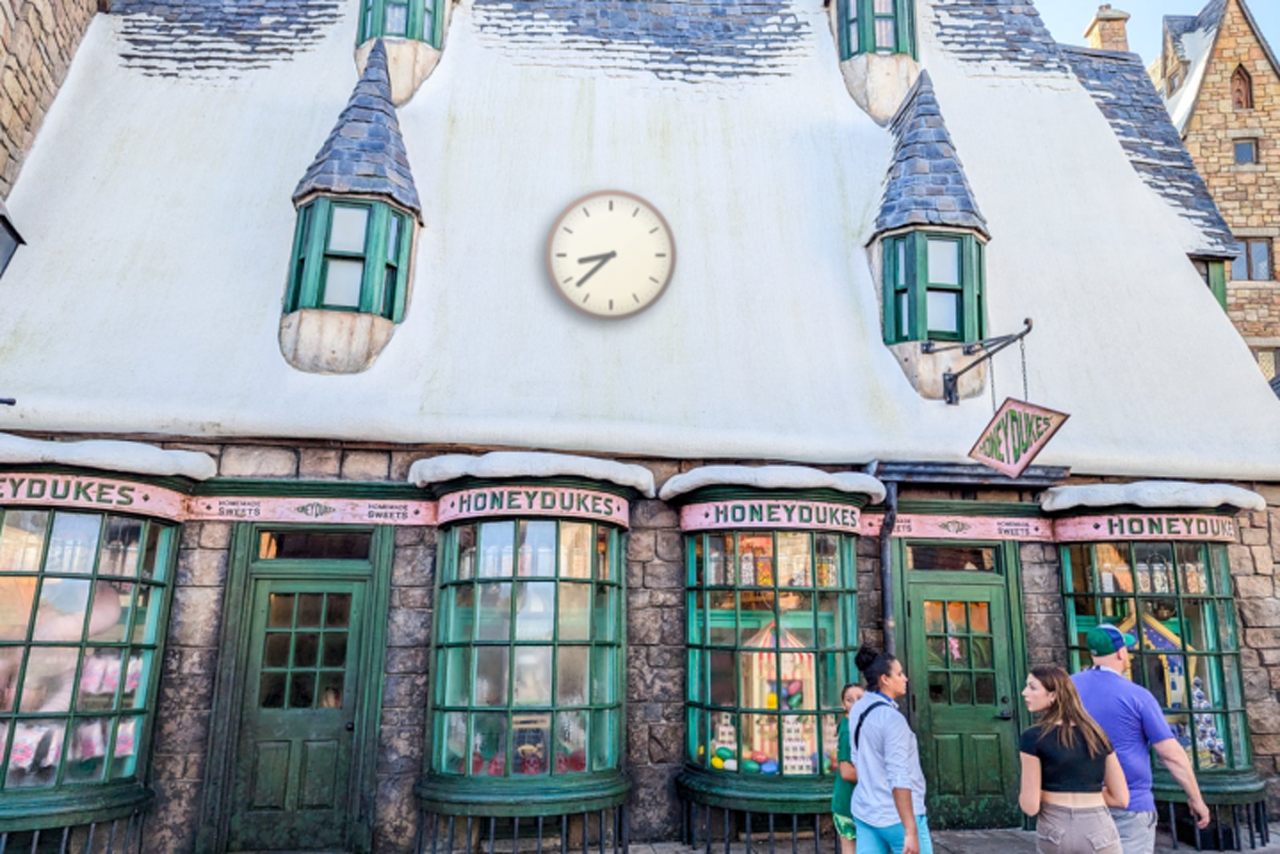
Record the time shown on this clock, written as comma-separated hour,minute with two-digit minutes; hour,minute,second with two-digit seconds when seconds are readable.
8,38
